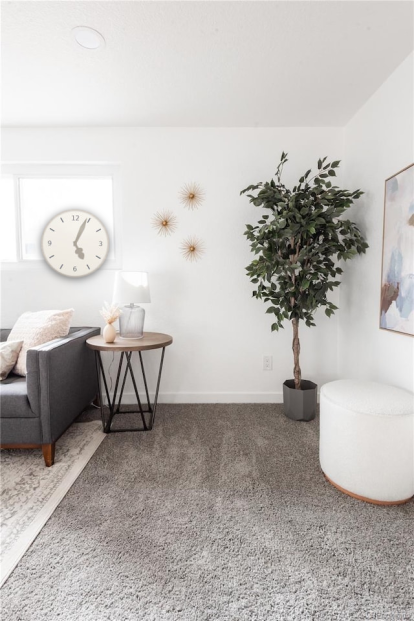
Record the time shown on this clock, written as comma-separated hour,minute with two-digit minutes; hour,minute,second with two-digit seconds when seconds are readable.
5,04
